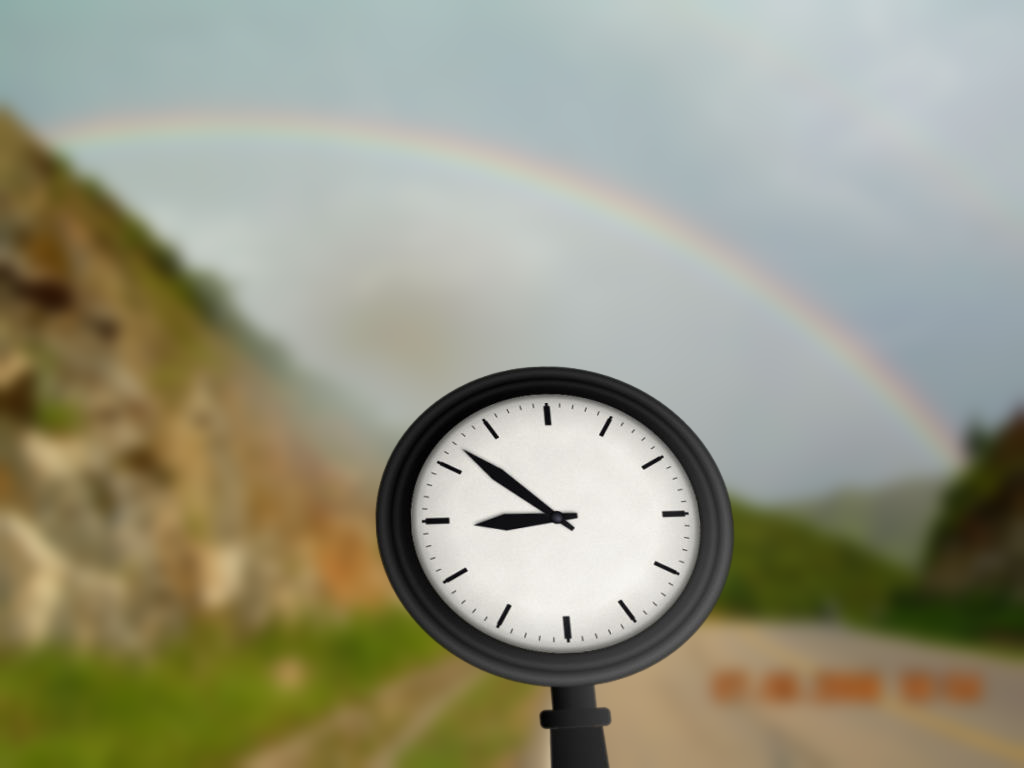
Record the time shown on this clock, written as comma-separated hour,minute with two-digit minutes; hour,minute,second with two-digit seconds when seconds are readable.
8,52
